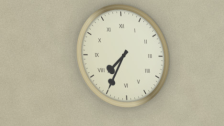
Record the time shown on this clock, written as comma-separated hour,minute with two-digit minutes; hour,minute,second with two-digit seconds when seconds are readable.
7,35
